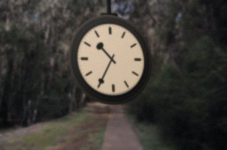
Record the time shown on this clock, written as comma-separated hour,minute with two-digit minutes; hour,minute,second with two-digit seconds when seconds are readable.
10,35
